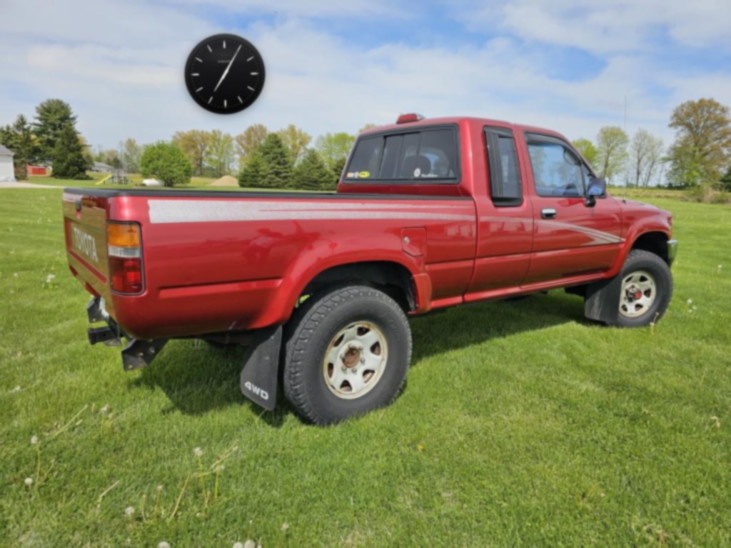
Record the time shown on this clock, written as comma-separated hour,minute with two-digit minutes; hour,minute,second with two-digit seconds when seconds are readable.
7,05
